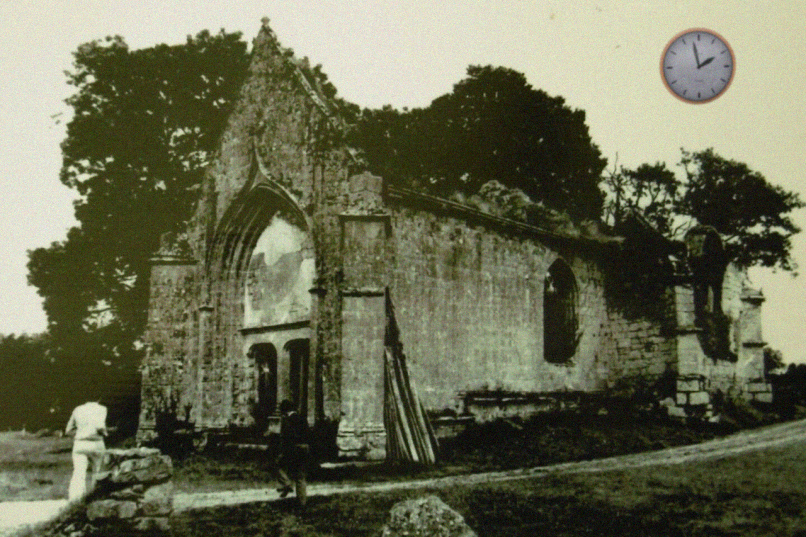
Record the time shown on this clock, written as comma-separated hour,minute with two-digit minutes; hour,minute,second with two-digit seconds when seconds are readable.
1,58
